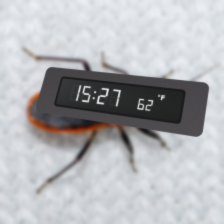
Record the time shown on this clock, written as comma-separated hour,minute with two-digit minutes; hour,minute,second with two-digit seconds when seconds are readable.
15,27
